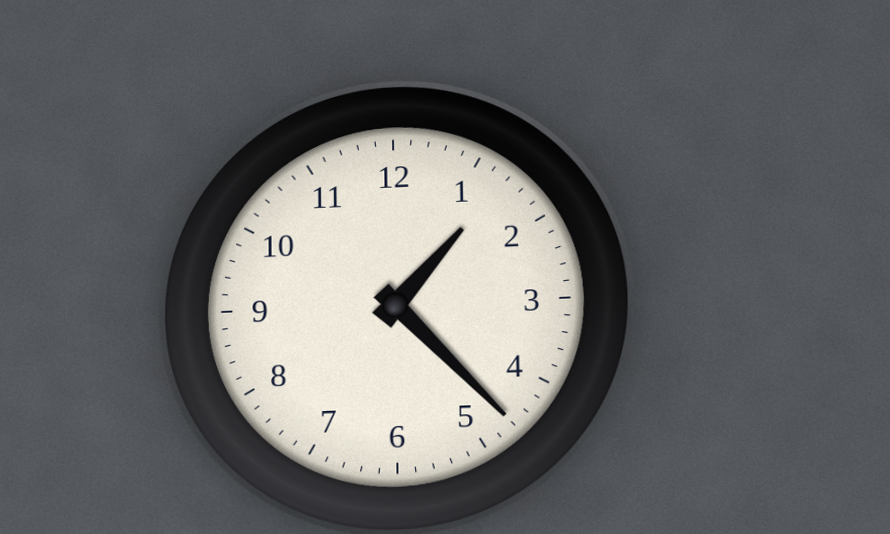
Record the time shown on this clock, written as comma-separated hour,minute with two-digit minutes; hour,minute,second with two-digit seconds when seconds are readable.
1,23
